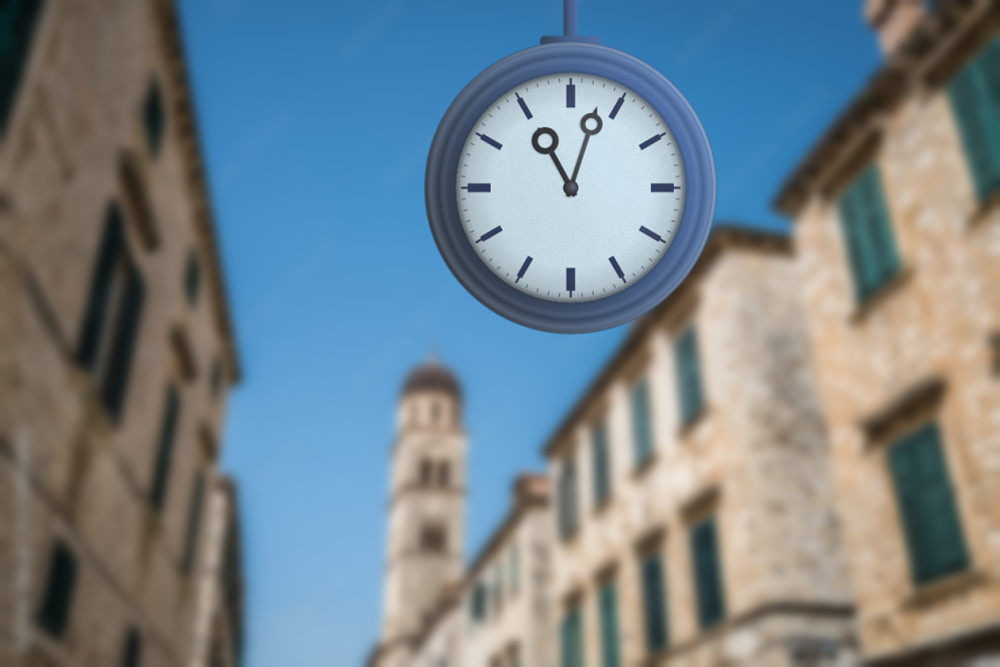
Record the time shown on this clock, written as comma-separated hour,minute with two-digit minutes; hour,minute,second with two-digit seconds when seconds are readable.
11,03
